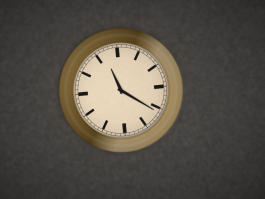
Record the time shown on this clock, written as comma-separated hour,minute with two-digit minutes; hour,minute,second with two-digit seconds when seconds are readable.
11,21
